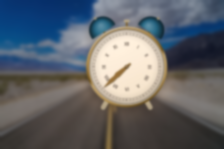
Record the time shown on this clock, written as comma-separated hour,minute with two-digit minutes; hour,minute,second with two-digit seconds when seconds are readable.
7,38
